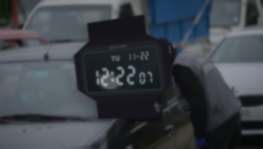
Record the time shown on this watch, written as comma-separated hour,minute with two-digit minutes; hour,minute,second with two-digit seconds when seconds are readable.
12,22,07
